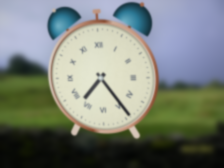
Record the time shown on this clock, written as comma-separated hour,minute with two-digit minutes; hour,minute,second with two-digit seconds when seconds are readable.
7,24
